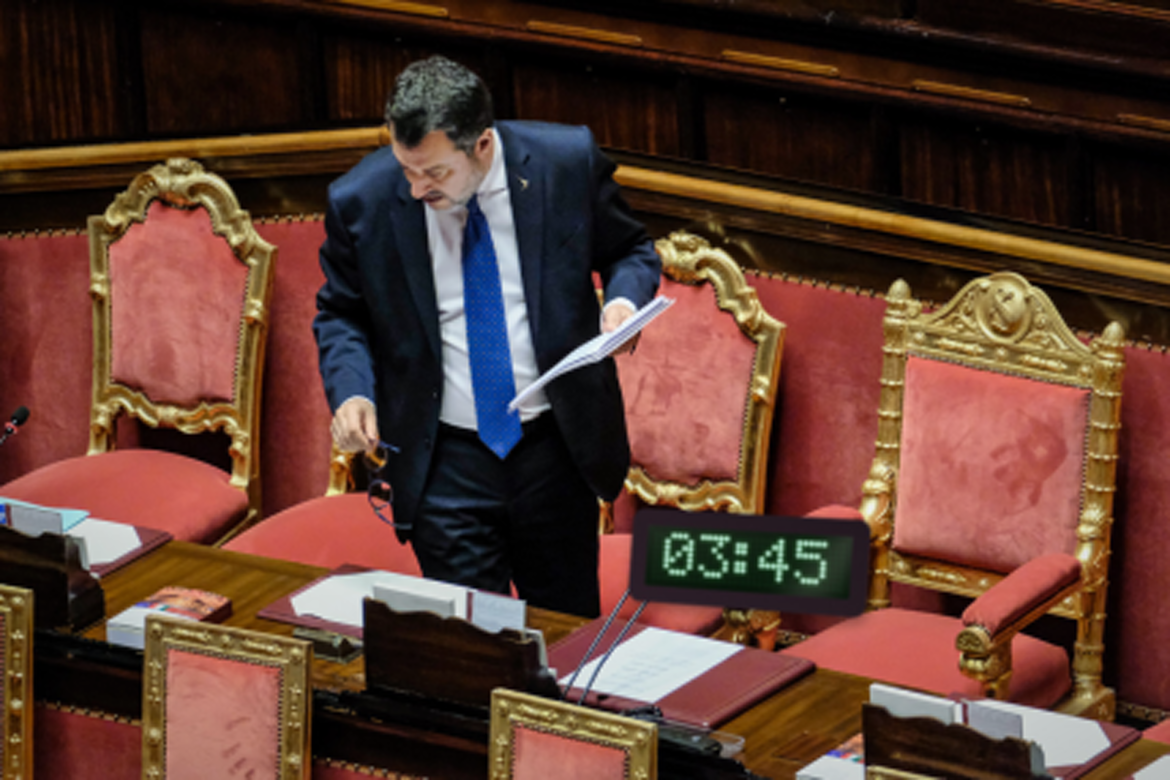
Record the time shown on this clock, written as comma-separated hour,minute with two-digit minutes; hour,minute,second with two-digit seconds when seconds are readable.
3,45
